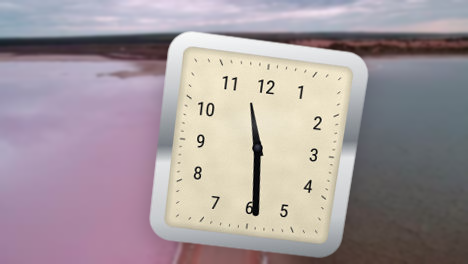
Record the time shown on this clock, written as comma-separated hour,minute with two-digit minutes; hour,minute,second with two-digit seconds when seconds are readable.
11,29
